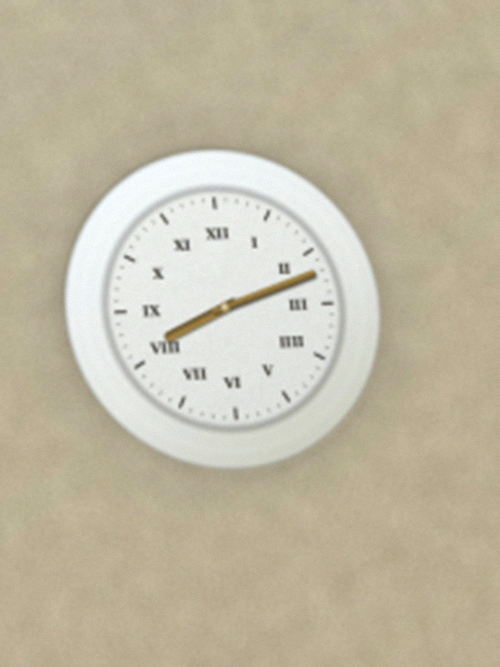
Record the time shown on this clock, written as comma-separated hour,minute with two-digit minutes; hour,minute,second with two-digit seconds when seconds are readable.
8,12
